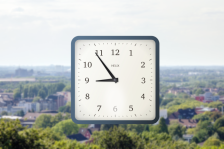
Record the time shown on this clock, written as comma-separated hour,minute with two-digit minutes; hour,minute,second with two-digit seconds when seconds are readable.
8,54
